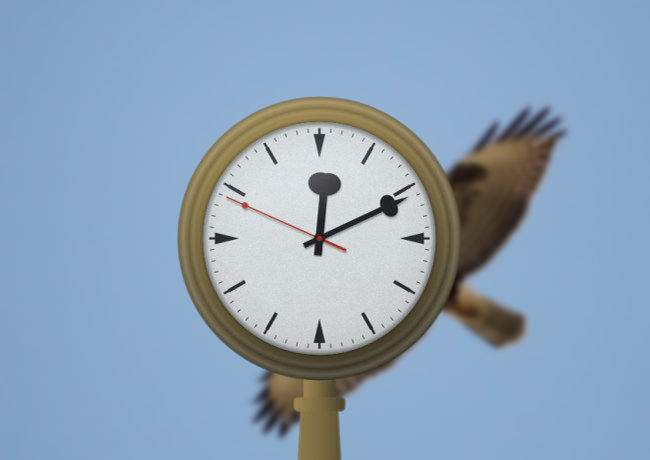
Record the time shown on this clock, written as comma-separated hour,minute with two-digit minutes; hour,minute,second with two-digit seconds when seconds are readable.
12,10,49
